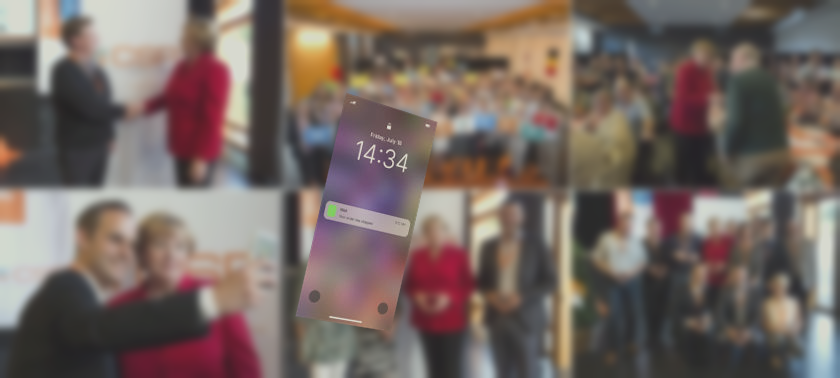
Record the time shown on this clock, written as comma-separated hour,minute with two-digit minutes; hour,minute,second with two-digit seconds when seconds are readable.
14,34
